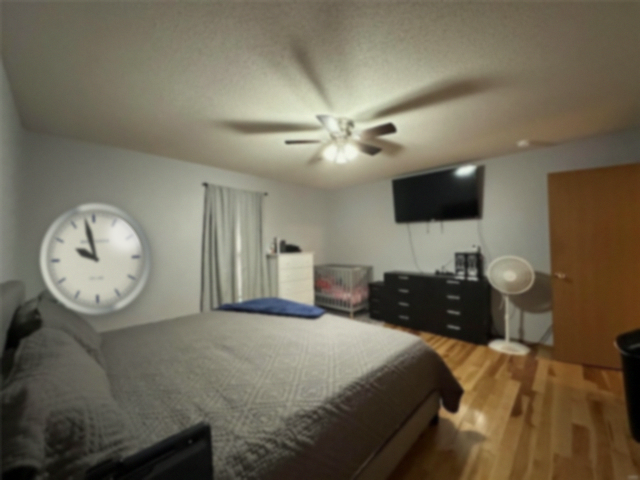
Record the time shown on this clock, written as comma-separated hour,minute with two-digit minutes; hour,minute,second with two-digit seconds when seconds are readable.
9,58
